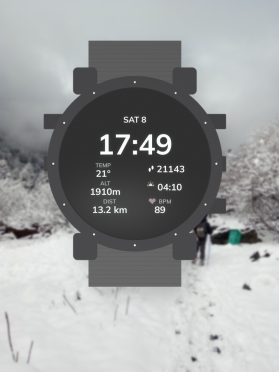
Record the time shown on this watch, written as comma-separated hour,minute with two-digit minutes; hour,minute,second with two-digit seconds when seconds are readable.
17,49
